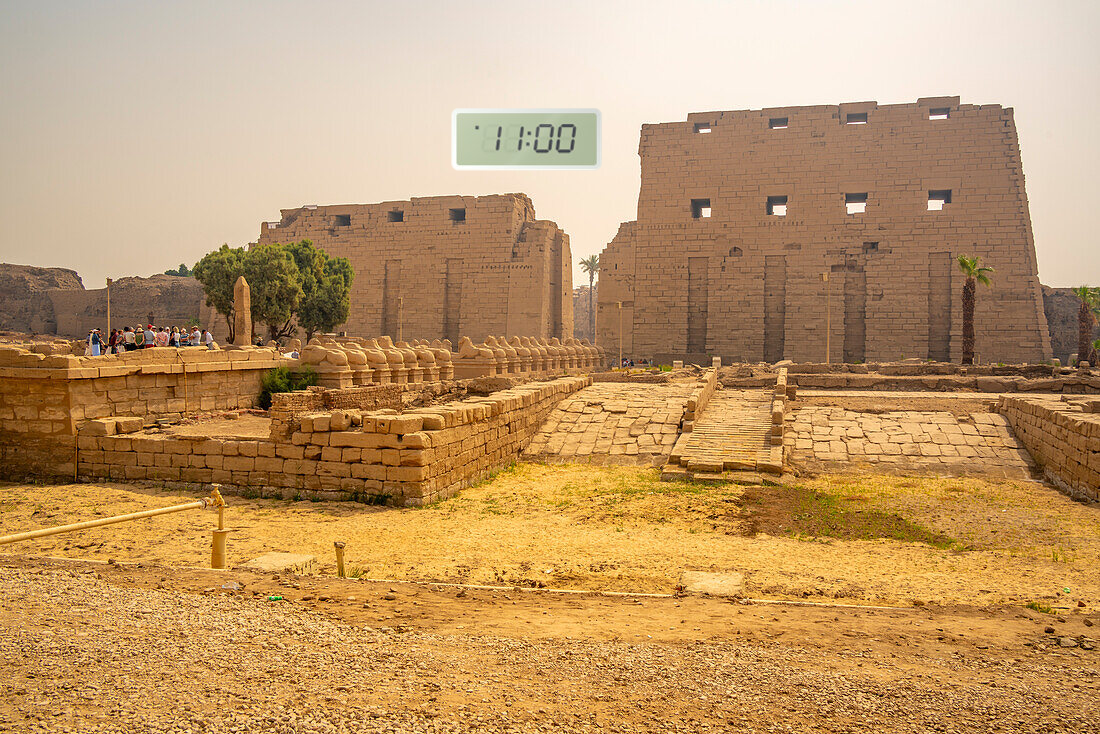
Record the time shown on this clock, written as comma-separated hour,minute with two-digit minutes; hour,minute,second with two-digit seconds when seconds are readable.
11,00
